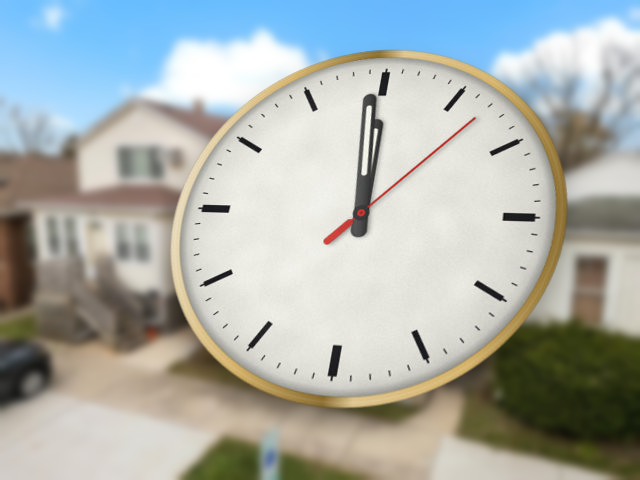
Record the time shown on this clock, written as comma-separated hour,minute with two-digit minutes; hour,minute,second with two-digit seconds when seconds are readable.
11,59,07
